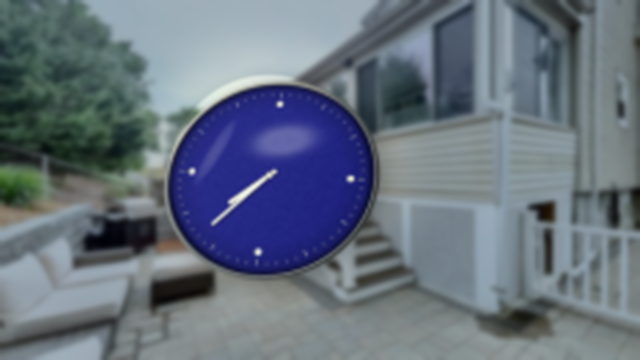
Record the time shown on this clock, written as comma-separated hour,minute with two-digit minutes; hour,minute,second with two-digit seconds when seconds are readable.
7,37
